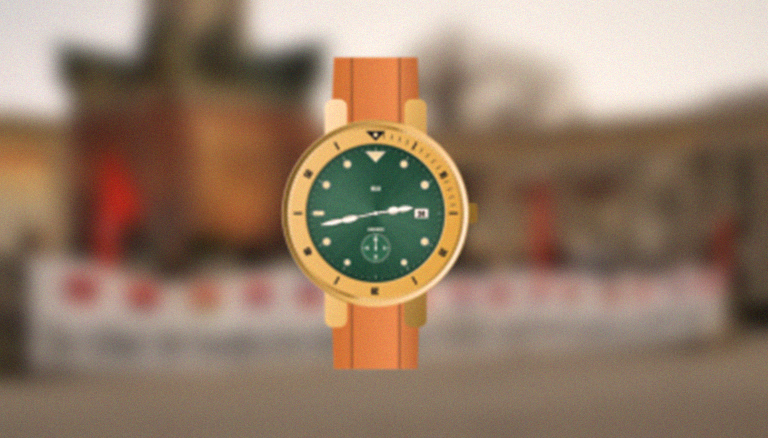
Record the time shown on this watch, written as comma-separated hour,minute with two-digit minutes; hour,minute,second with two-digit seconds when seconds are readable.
2,43
